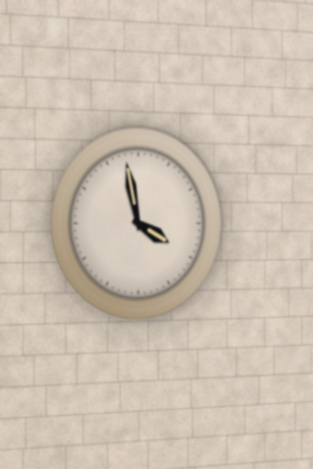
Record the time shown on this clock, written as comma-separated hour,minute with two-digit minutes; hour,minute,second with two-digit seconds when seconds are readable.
3,58
